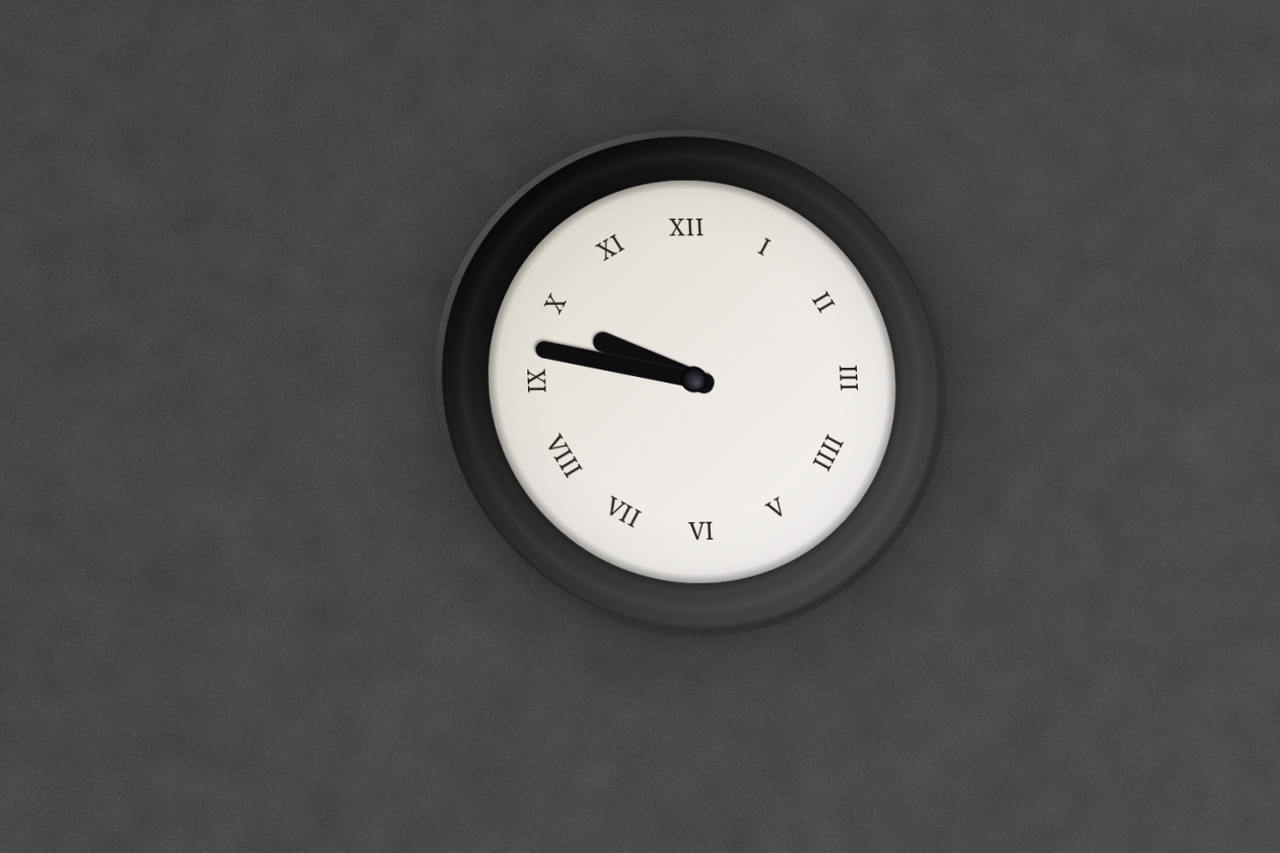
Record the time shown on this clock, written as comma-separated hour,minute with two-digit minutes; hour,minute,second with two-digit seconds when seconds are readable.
9,47
